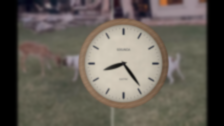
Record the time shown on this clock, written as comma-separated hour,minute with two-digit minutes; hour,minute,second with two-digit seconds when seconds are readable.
8,24
